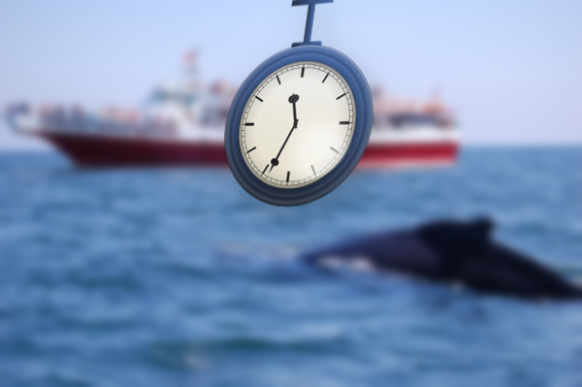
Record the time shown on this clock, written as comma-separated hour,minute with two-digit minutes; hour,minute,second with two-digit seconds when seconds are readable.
11,34
